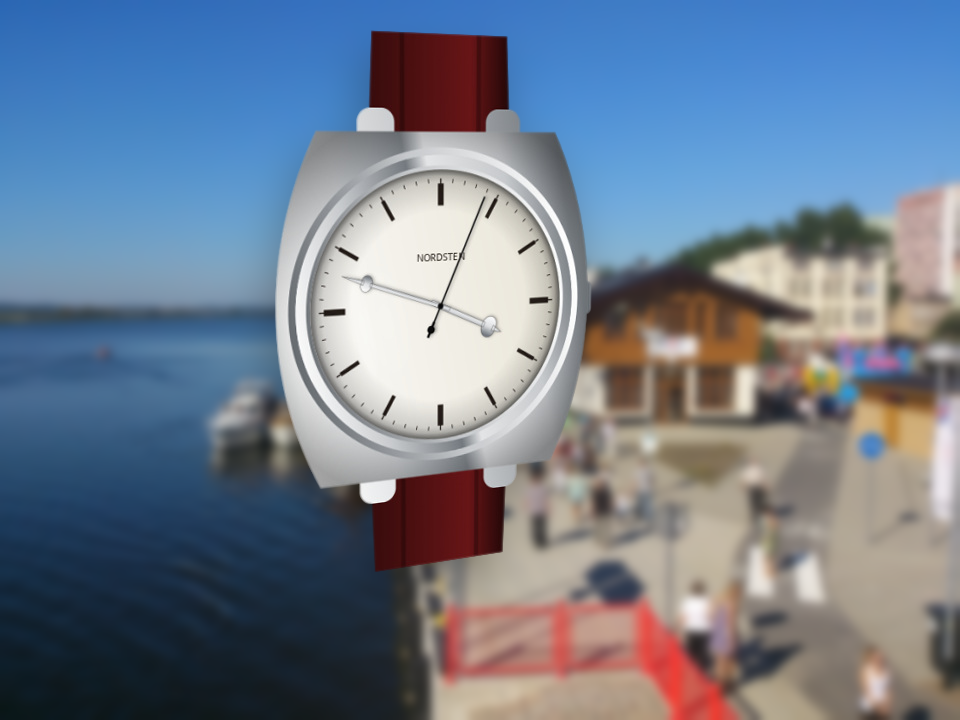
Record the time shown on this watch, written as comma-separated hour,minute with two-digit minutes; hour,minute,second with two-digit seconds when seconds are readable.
3,48,04
